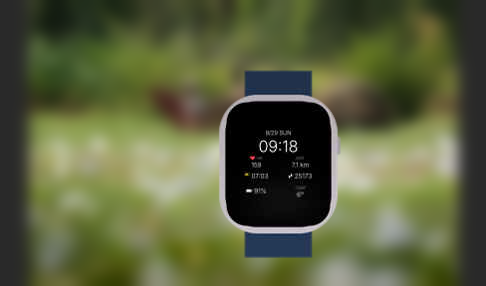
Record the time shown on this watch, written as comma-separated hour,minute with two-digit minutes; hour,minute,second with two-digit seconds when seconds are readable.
9,18
